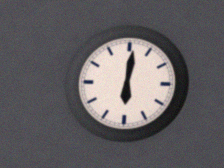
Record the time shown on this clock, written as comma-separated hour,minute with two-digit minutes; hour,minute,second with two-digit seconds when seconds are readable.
6,01
